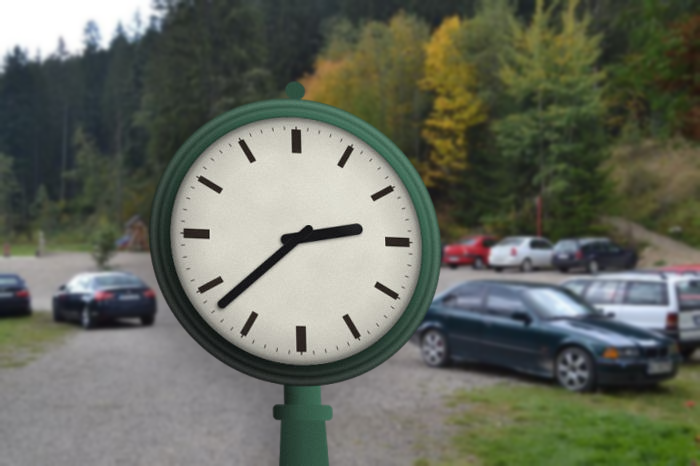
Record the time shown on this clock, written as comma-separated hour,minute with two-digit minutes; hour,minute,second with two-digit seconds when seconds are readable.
2,38
